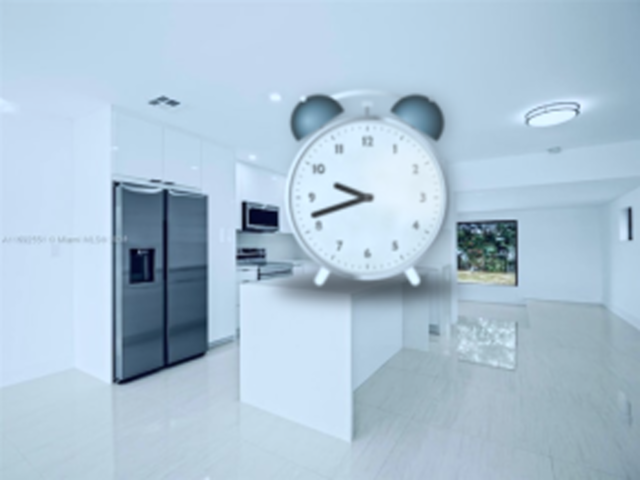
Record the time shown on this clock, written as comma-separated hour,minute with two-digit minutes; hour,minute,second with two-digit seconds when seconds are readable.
9,42
